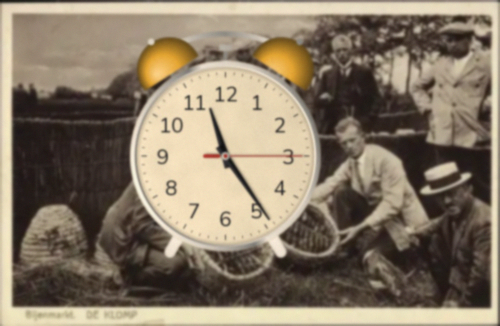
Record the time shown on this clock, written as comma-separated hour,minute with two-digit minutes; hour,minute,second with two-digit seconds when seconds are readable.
11,24,15
